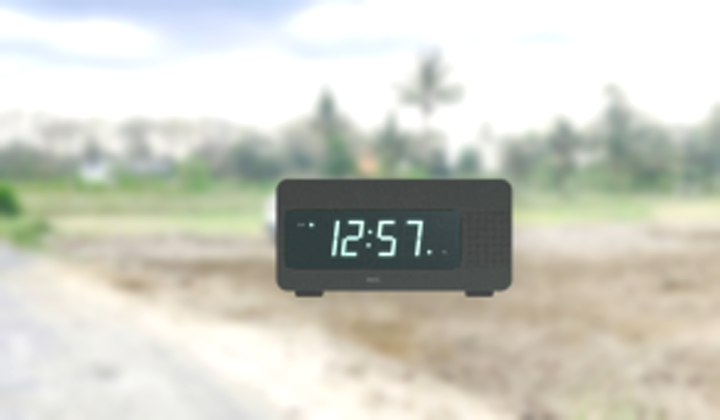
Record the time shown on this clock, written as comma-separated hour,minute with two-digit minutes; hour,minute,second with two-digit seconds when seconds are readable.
12,57
